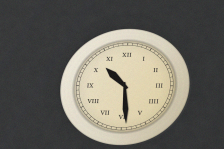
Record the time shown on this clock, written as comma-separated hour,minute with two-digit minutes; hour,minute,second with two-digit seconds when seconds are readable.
10,29
